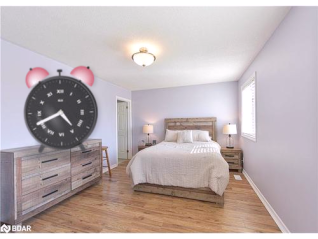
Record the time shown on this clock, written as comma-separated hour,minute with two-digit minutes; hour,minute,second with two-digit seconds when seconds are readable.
4,41
